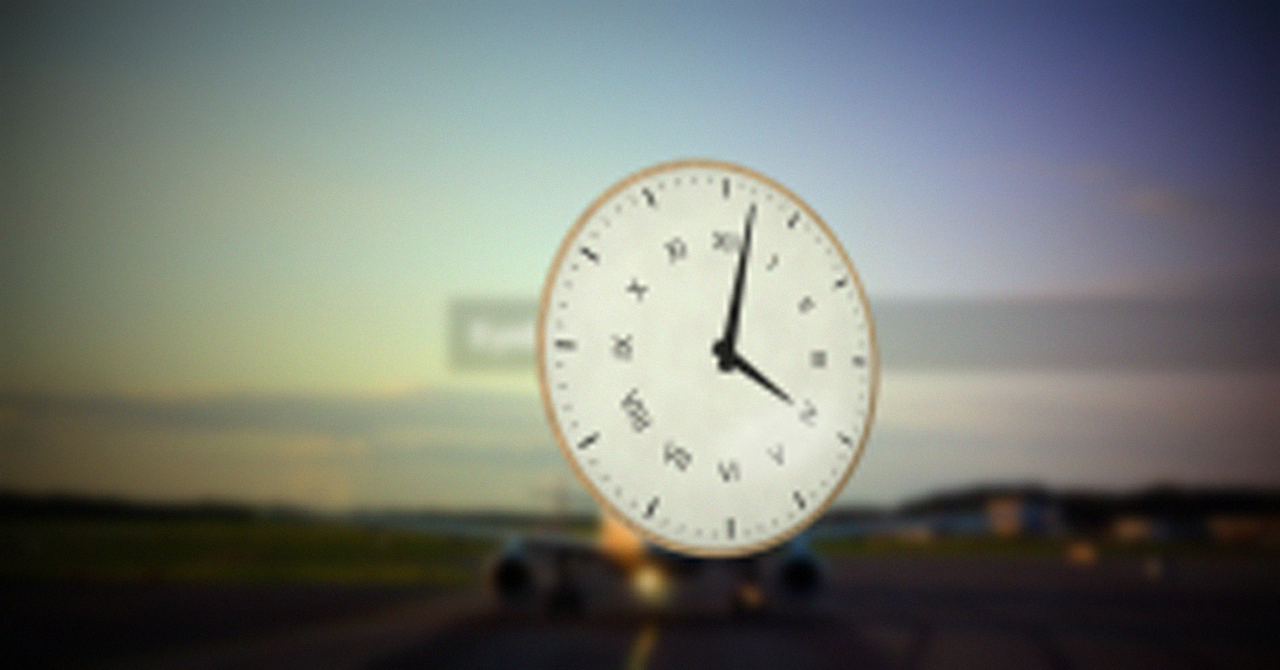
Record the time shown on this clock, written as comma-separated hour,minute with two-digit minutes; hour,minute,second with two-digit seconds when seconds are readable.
4,02
